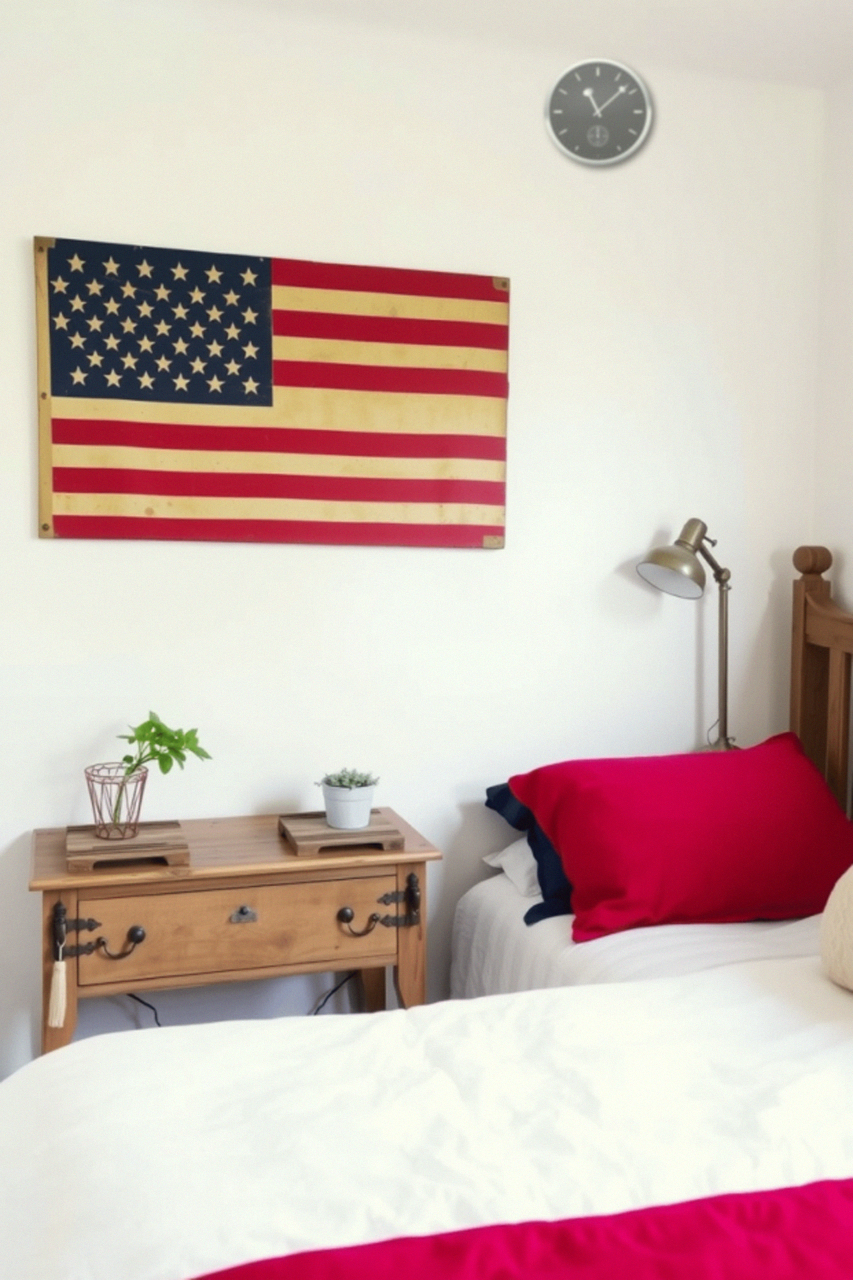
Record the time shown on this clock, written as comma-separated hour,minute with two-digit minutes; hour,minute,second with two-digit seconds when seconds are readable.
11,08
